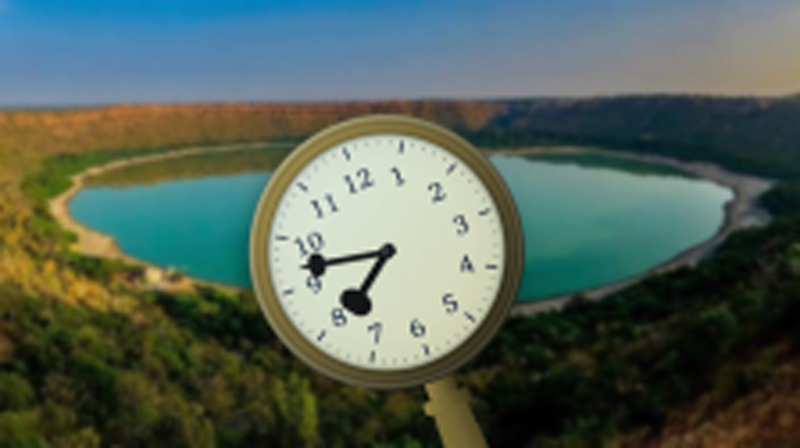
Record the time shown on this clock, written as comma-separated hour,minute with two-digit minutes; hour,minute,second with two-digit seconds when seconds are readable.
7,47
